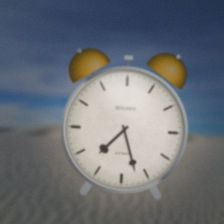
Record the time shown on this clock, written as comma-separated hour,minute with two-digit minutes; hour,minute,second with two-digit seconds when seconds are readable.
7,27
